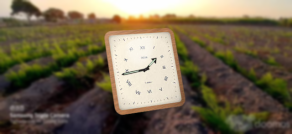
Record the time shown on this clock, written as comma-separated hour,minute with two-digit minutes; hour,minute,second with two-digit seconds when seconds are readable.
1,44
